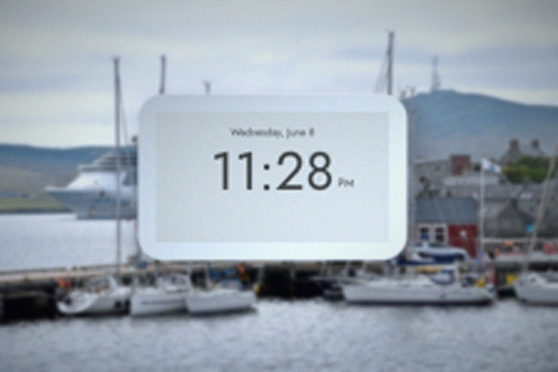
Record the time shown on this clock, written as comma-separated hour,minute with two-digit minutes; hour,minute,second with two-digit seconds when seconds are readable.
11,28
